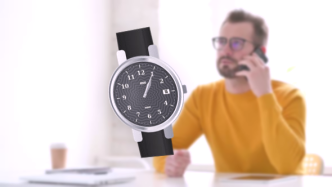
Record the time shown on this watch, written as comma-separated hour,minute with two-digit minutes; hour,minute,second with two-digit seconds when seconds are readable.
1,05
